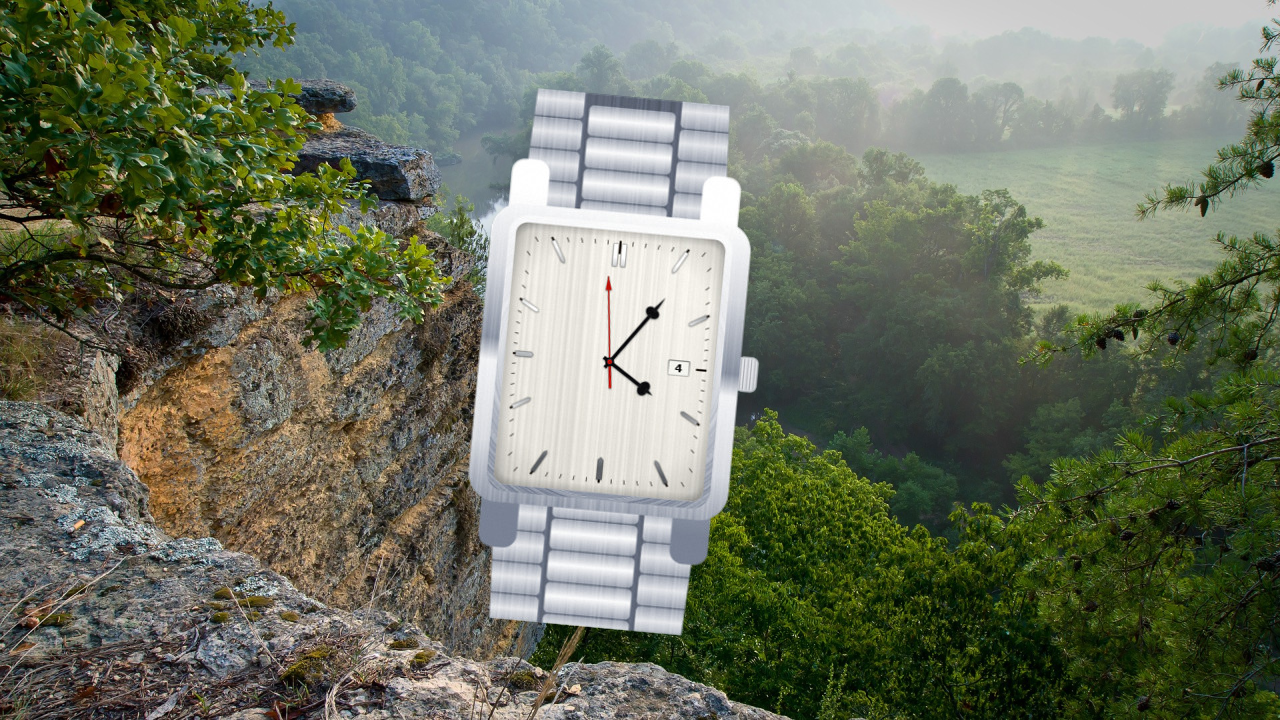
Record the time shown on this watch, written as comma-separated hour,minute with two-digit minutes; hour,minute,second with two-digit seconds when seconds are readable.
4,05,59
